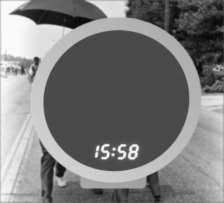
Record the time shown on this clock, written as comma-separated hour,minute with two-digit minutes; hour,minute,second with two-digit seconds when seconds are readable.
15,58
